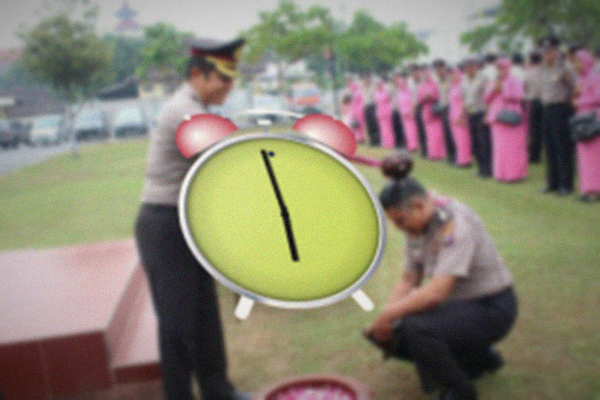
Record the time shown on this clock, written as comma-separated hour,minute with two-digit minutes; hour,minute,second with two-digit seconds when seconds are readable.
5,59
